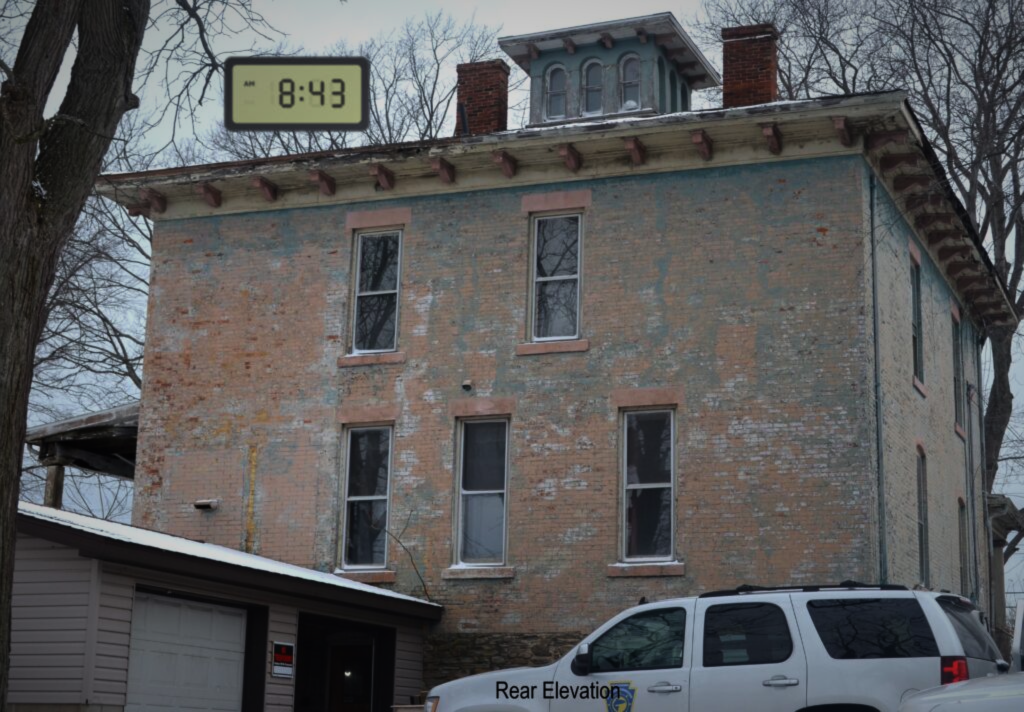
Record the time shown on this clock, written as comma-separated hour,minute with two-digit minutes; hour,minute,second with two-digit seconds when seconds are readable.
8,43
